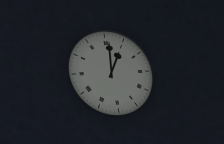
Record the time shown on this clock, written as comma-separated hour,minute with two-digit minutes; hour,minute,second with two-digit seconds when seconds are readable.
1,01
